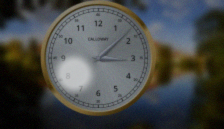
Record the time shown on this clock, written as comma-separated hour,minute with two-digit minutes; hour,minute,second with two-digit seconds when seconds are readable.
3,08
